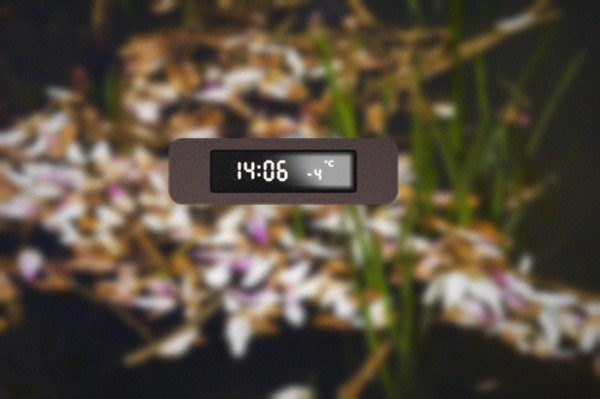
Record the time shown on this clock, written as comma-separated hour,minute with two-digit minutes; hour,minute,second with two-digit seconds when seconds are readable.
14,06
